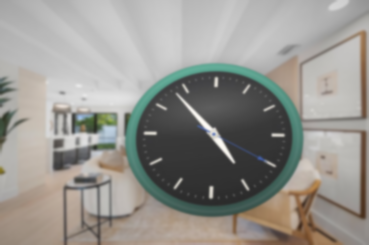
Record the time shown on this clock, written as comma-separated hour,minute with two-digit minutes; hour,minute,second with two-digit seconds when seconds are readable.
4,53,20
